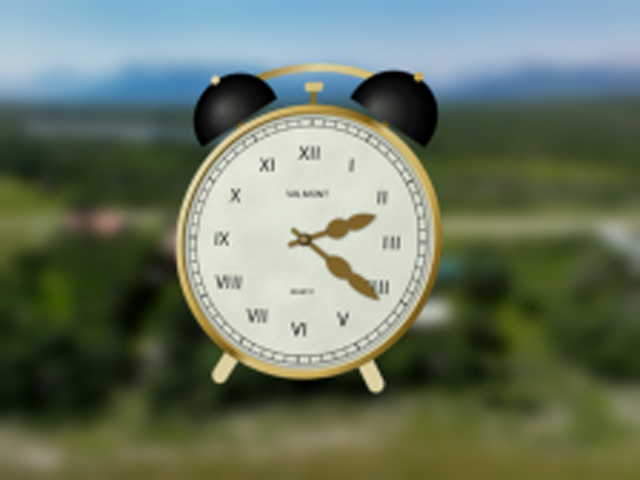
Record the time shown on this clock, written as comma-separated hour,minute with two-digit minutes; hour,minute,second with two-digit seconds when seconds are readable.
2,21
